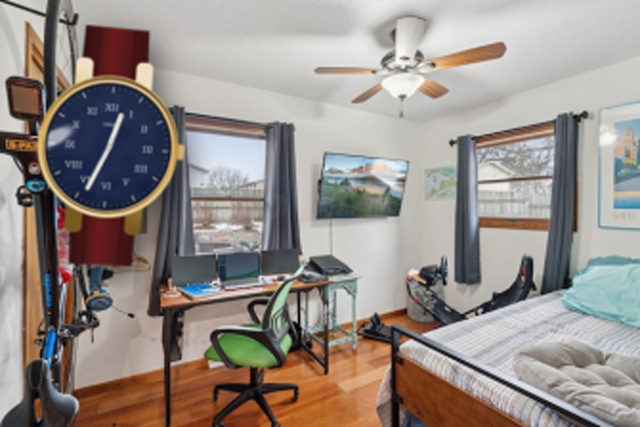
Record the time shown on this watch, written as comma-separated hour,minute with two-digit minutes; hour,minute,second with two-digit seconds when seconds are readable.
12,34
